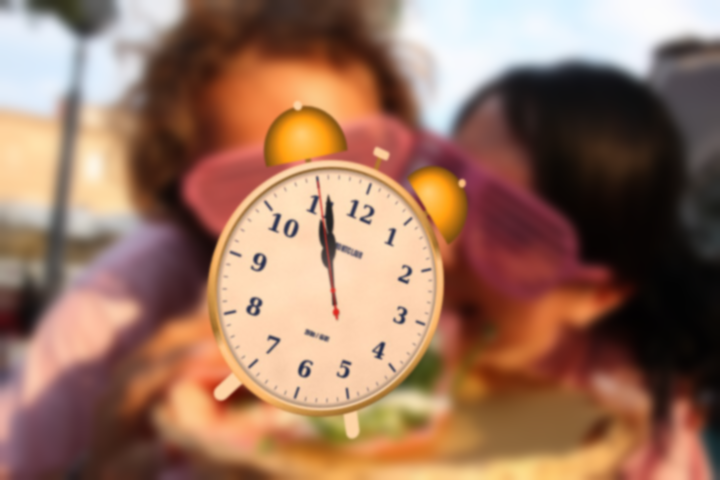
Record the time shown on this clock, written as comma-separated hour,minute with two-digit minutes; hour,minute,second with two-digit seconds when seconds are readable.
10,55,55
